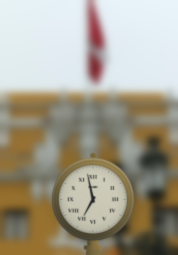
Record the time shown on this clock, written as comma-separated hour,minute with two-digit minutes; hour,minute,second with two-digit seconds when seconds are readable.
6,58
